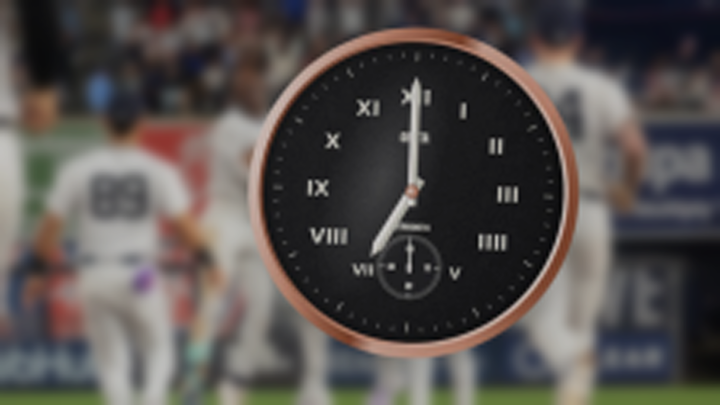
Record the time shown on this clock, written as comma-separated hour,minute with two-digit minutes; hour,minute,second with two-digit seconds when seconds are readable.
7,00
